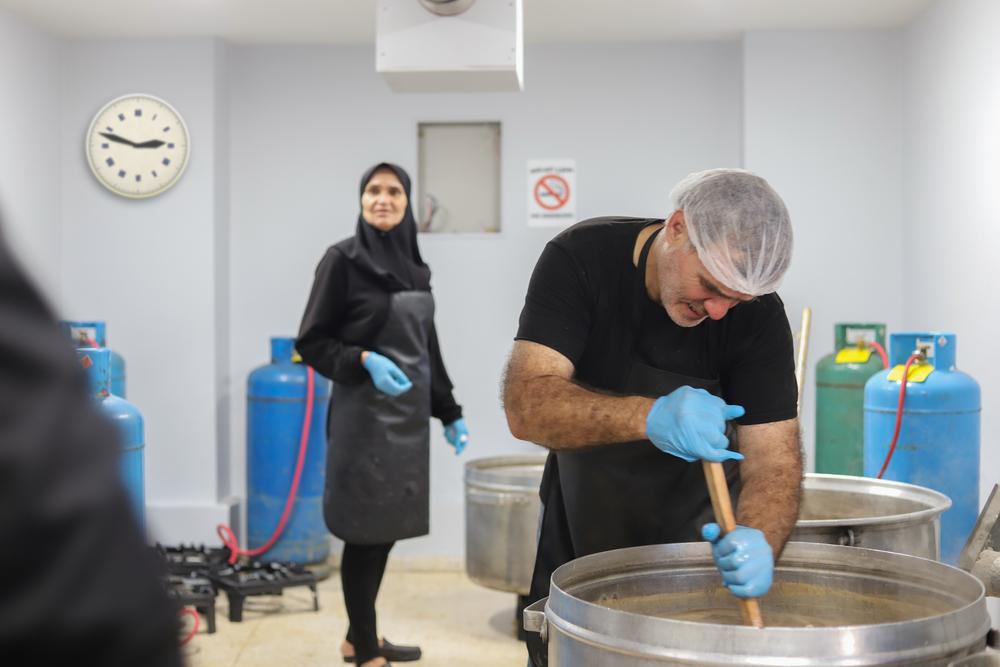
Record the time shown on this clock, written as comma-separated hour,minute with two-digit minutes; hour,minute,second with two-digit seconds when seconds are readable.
2,48
